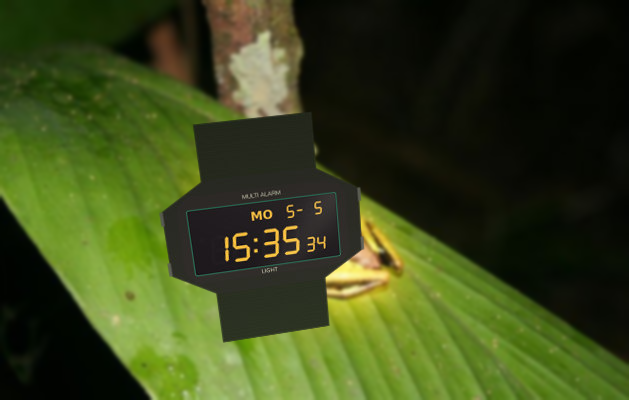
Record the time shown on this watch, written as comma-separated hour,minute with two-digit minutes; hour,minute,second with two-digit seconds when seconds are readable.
15,35,34
